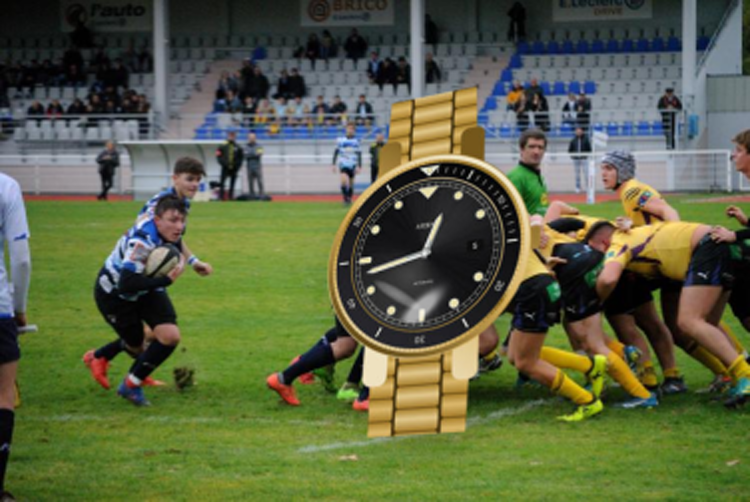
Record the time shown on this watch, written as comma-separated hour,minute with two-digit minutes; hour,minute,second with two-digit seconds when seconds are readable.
12,43
